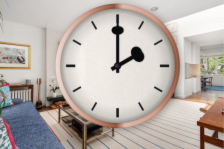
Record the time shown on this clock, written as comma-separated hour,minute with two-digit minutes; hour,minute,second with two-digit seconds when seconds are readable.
2,00
